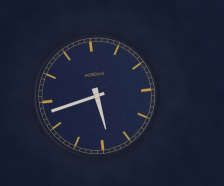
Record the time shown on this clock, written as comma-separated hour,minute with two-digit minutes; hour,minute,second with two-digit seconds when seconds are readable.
5,43
